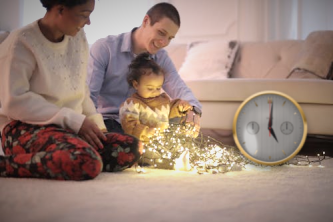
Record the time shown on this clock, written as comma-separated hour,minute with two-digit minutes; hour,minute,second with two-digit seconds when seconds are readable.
5,01
